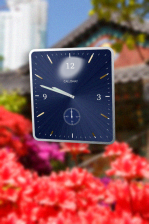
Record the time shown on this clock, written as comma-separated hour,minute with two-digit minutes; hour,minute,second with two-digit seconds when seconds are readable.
9,48
